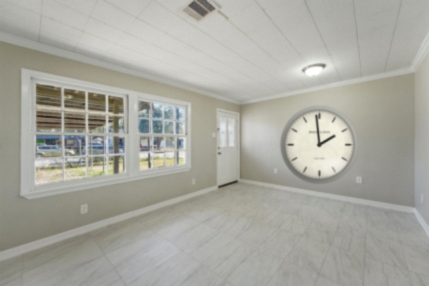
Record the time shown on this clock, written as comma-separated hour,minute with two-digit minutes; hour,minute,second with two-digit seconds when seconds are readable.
1,59
